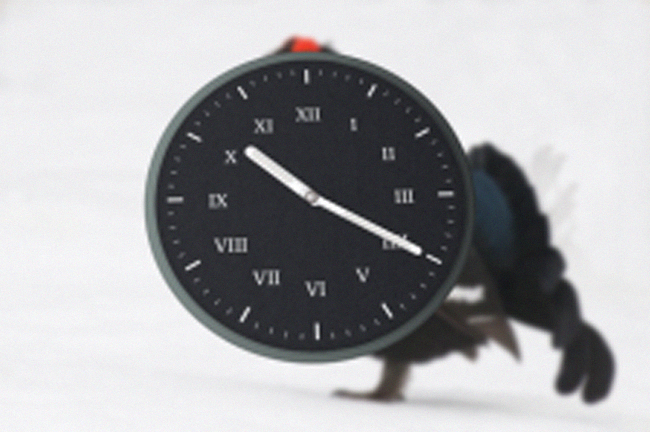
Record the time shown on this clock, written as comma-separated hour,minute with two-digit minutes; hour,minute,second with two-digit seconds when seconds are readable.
10,20
